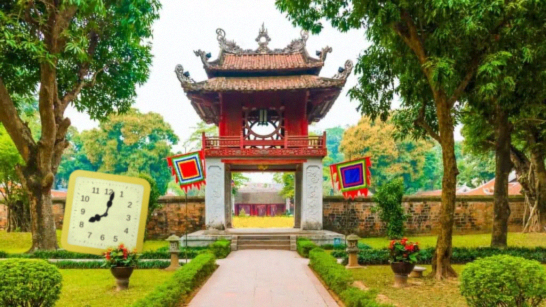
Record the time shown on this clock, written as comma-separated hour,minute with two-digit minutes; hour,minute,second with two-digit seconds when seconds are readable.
8,02
